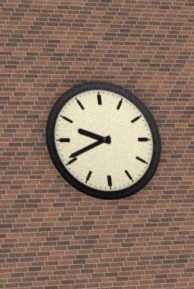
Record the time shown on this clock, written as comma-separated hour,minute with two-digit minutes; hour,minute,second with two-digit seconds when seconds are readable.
9,41
